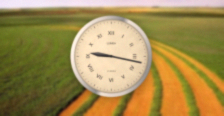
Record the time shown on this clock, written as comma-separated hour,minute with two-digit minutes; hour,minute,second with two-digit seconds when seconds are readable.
9,17
